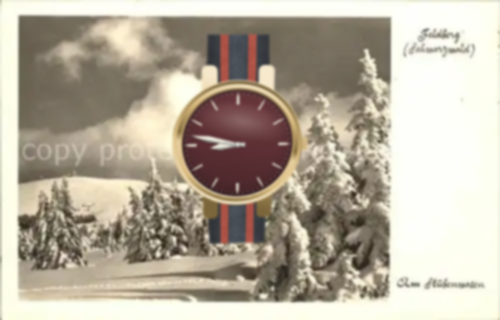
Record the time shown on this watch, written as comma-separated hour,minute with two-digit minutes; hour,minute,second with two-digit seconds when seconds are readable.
8,47
